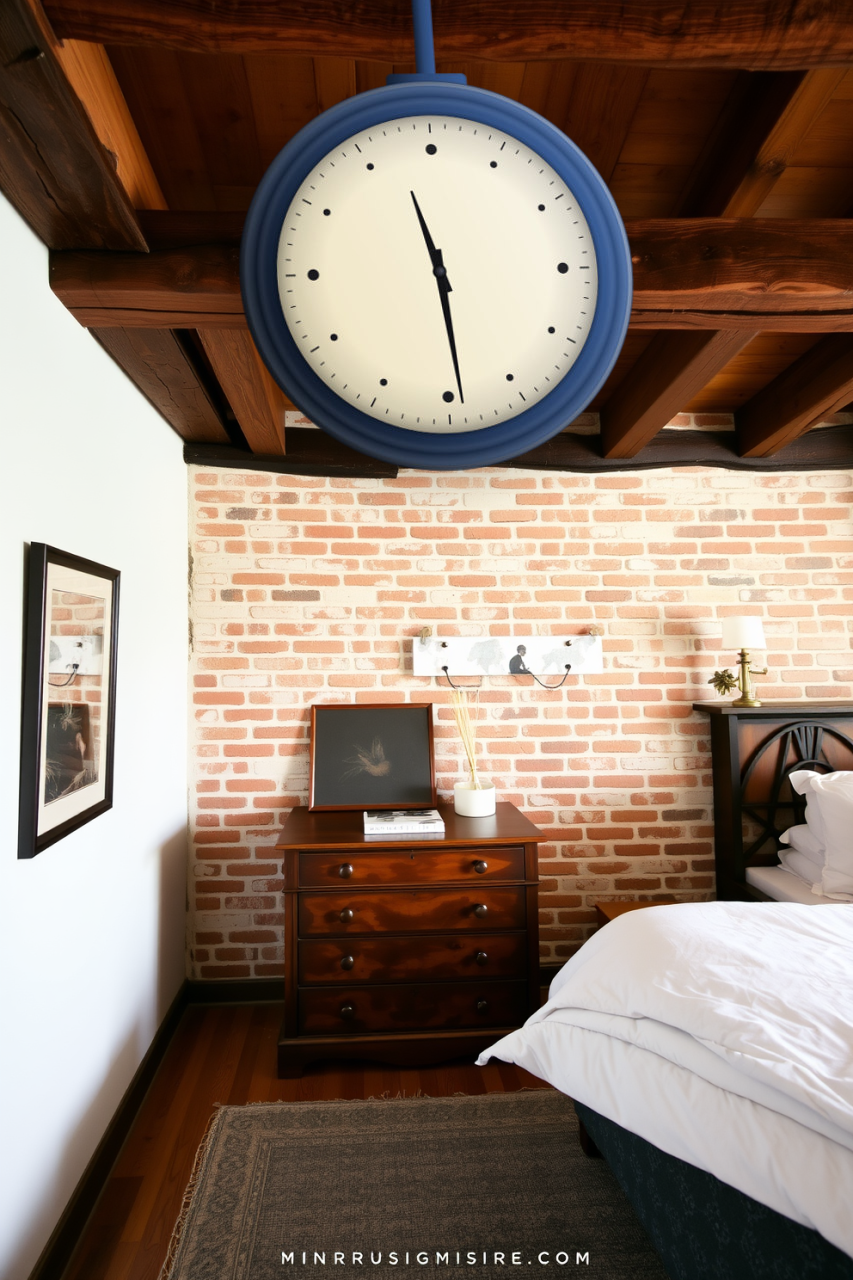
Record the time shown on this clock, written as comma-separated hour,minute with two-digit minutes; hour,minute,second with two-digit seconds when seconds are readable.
11,29
